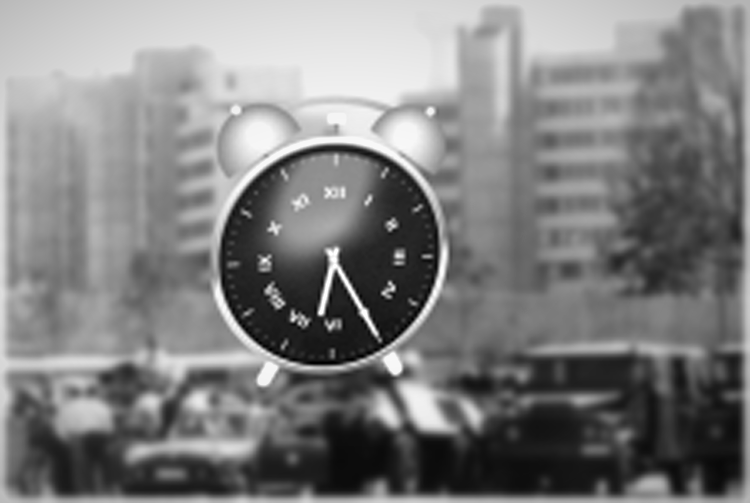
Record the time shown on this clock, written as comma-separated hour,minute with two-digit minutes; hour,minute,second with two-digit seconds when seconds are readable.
6,25
